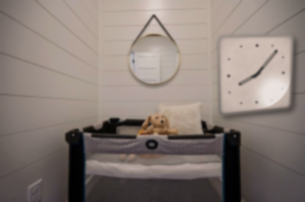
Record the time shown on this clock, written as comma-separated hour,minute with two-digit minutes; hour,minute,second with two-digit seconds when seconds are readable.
8,07
